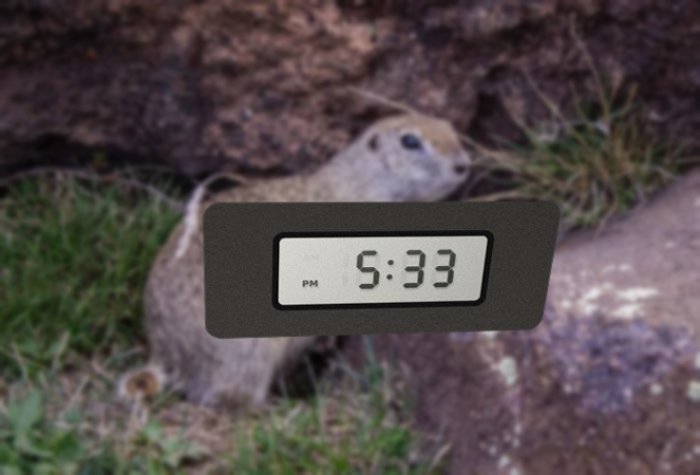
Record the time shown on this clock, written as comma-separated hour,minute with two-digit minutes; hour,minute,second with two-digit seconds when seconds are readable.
5,33
